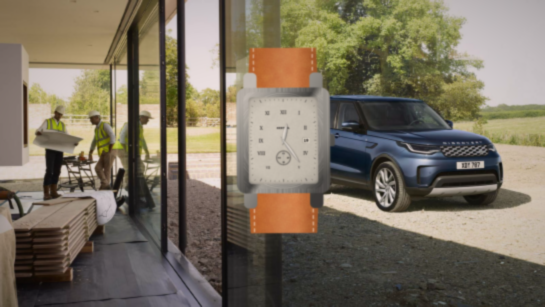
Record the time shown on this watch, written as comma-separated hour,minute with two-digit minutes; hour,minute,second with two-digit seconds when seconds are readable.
12,24
